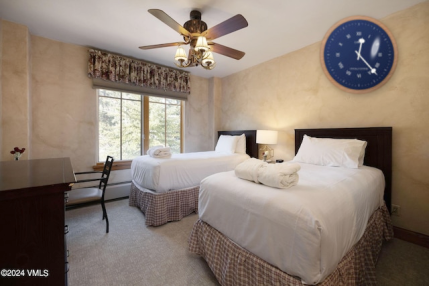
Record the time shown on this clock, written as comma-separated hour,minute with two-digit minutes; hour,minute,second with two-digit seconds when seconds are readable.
12,23
